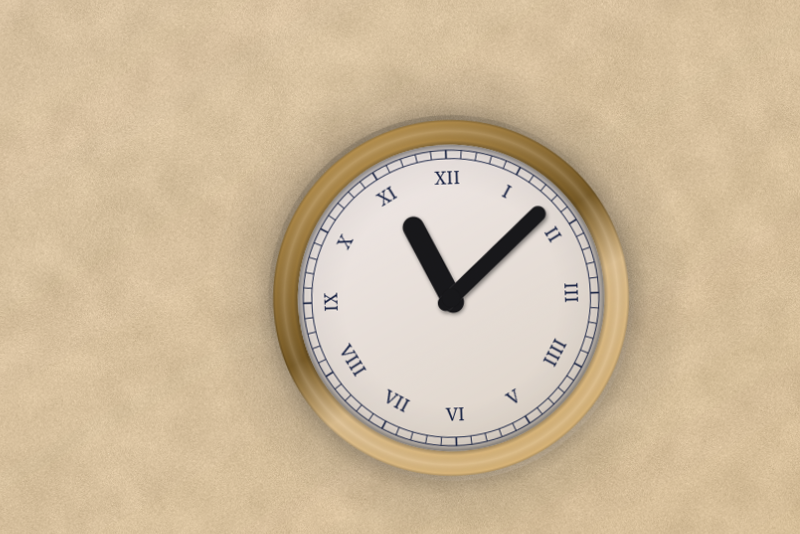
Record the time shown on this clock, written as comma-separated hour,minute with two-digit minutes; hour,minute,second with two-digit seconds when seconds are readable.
11,08
